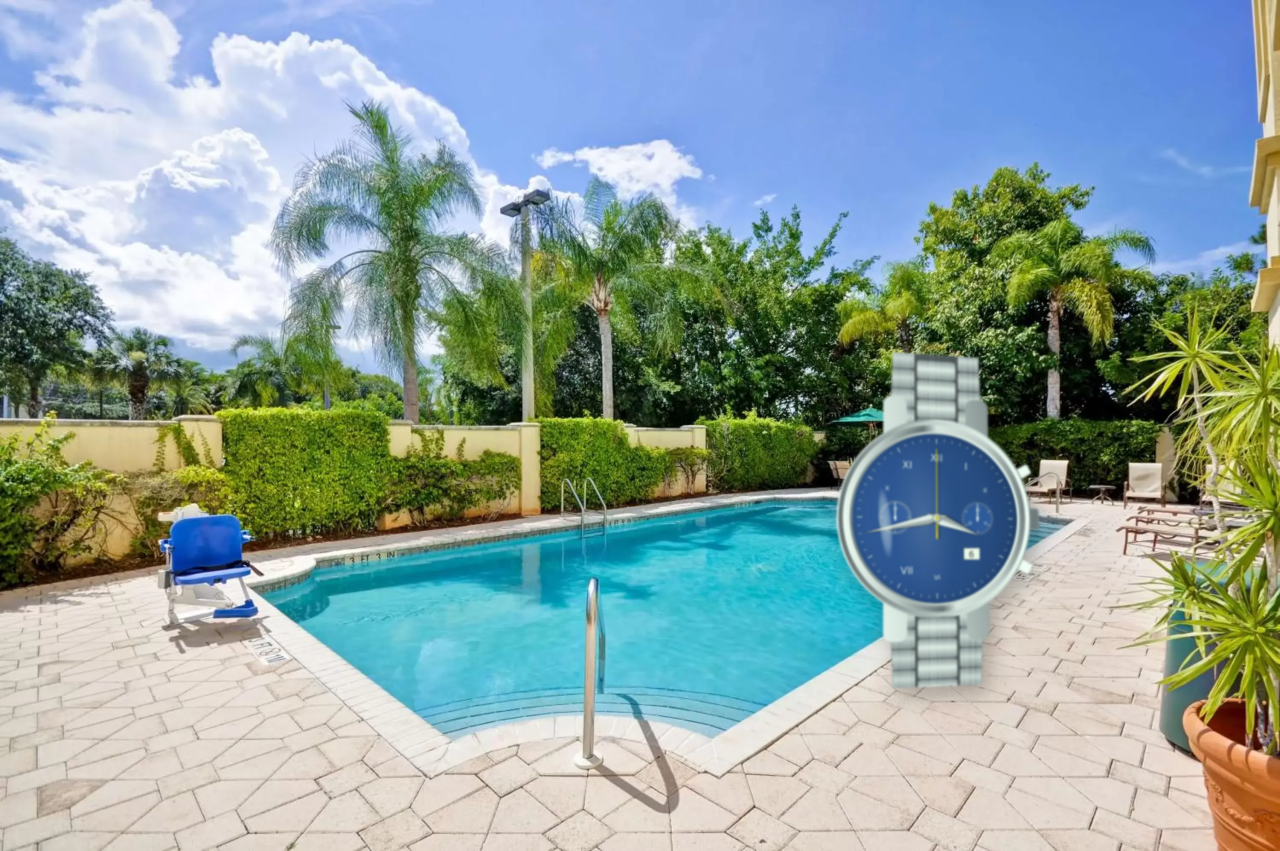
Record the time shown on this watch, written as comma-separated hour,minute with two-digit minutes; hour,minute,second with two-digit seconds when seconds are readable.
3,43
